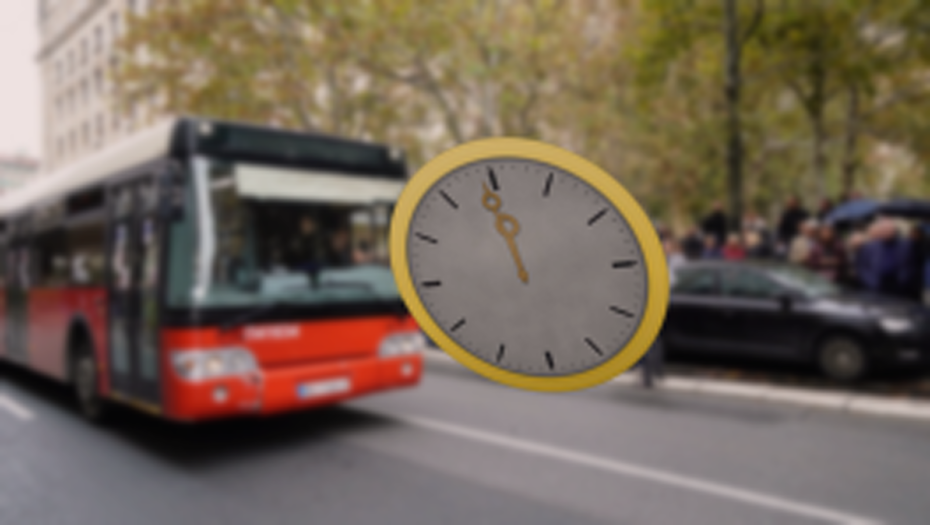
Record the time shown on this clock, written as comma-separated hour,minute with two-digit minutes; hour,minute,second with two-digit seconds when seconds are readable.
11,59
